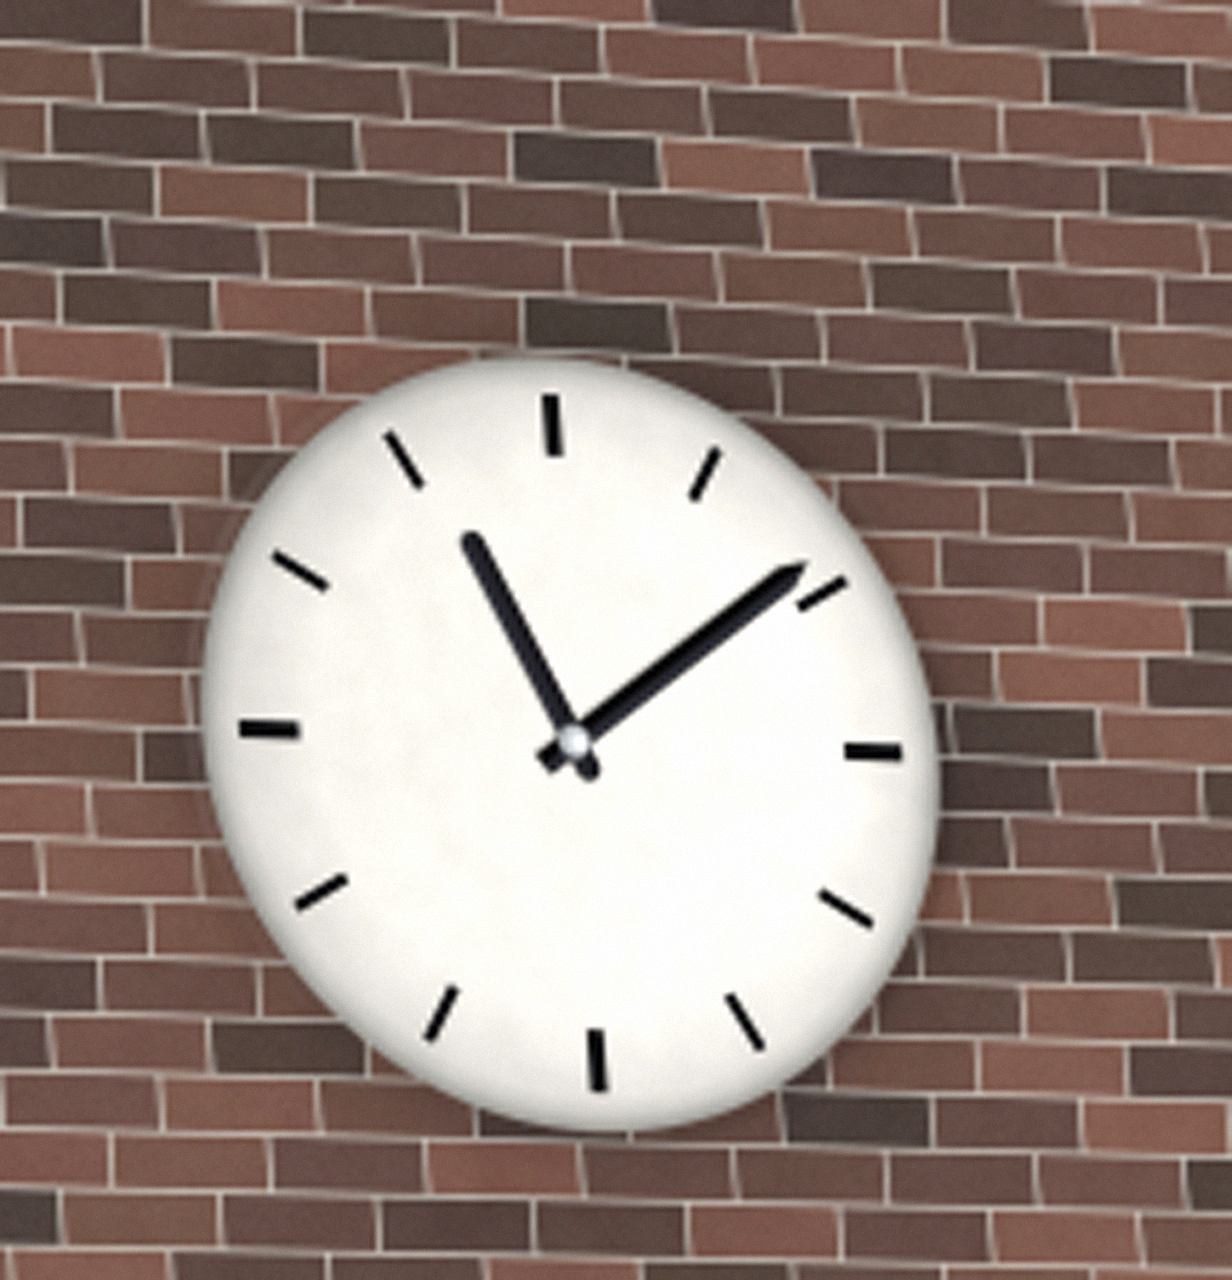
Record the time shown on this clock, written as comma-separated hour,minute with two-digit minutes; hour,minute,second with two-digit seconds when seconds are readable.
11,09
